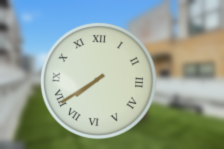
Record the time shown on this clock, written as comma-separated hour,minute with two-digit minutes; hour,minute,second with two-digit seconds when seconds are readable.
7,39
